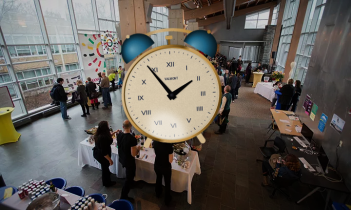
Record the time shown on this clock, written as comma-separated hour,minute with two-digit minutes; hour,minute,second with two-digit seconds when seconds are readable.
1,54
